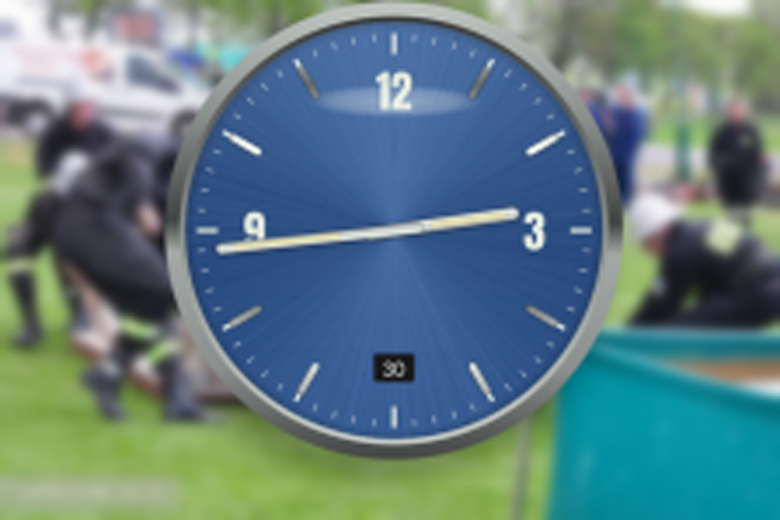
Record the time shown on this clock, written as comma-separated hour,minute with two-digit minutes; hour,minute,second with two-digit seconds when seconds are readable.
2,44
